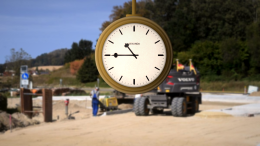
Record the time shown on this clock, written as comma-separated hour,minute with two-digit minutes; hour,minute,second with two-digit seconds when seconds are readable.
10,45
